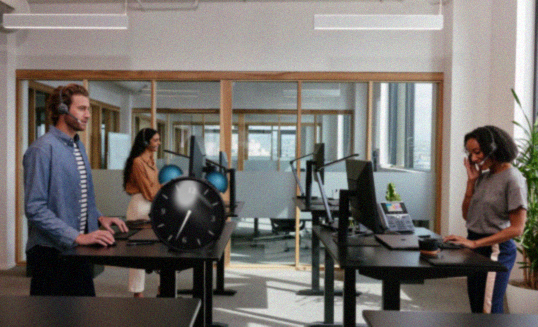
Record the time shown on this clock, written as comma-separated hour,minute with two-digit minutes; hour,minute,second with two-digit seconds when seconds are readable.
6,33
